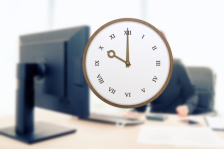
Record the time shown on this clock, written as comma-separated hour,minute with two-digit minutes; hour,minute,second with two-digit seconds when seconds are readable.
10,00
